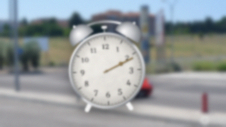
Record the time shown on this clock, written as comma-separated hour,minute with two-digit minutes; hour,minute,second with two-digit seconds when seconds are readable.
2,11
